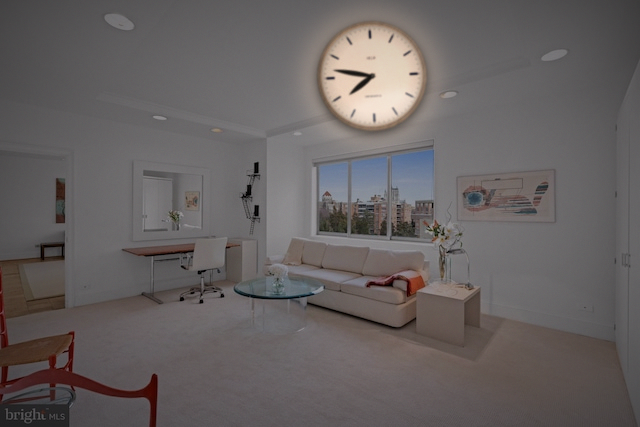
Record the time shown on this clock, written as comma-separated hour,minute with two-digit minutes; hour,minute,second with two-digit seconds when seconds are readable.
7,47
